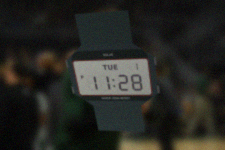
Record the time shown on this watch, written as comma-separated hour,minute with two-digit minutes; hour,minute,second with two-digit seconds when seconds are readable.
11,28
